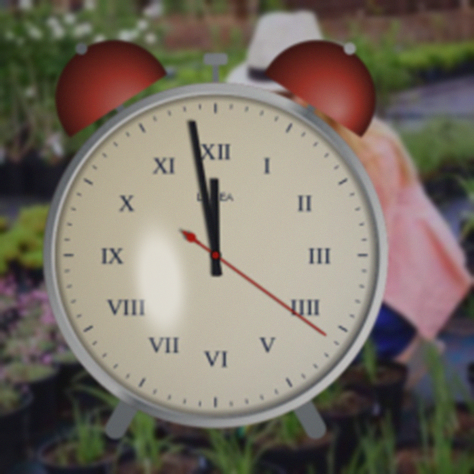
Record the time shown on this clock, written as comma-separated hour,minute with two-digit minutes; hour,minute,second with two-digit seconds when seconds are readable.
11,58,21
